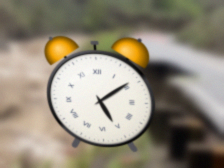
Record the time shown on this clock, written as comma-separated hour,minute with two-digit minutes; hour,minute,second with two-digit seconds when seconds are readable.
5,09
